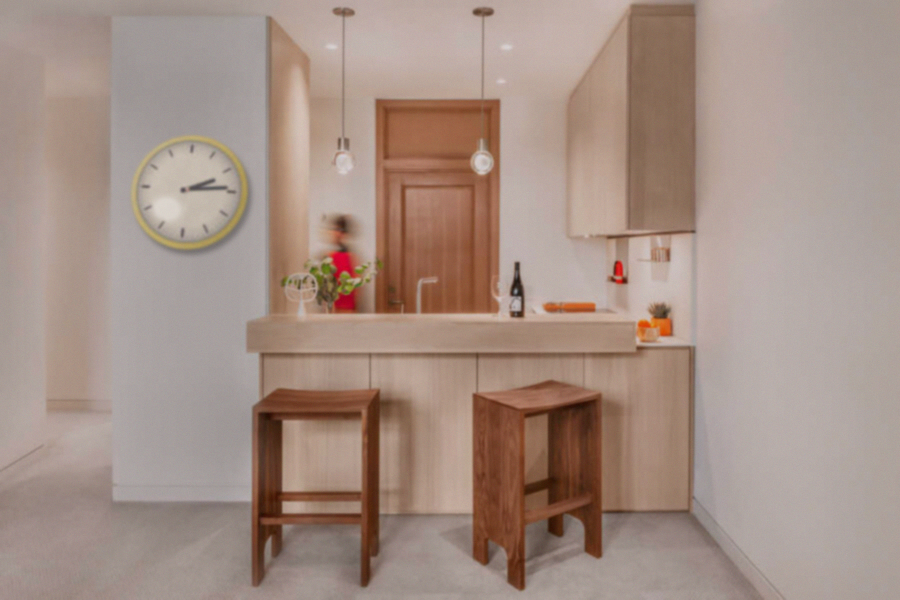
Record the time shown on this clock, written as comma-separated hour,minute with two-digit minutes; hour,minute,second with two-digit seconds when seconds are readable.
2,14
